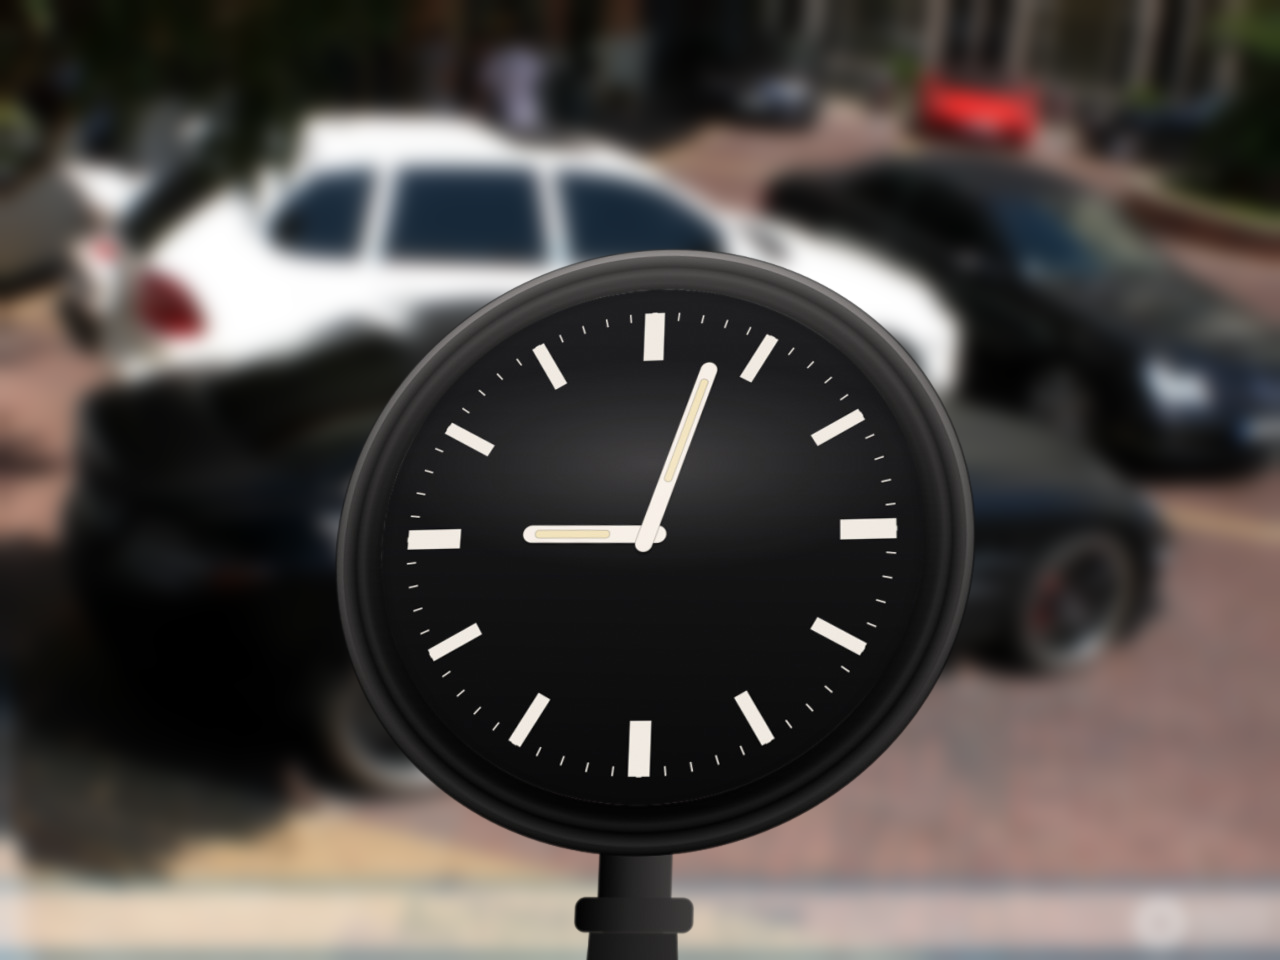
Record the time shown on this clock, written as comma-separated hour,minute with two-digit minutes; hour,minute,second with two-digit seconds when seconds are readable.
9,03
